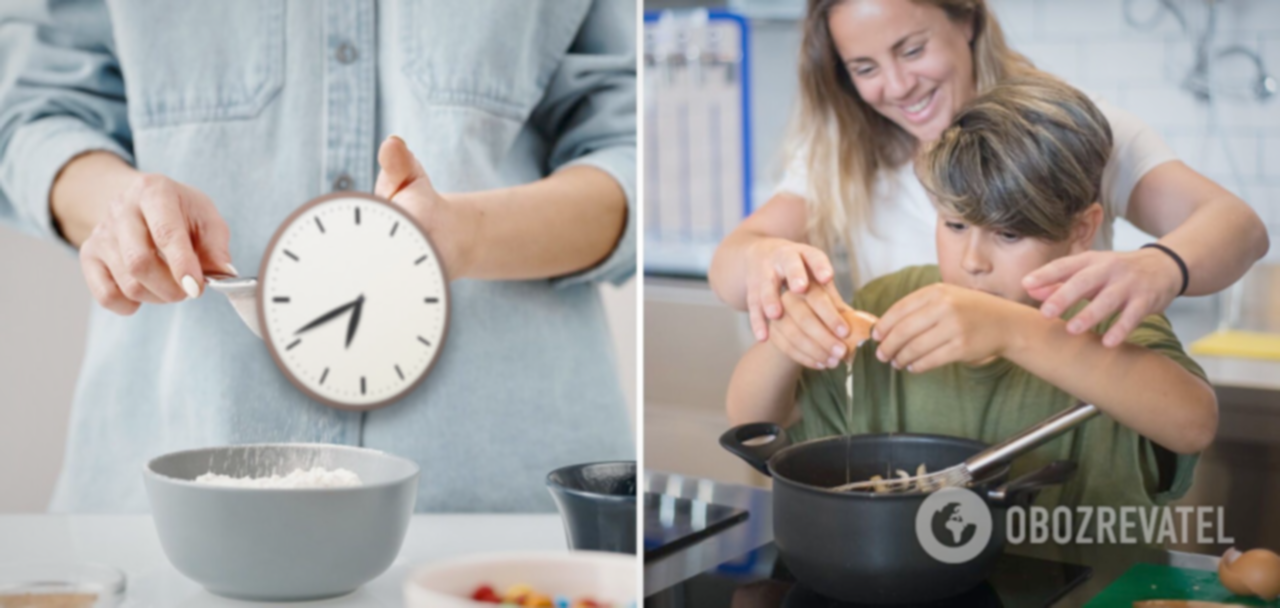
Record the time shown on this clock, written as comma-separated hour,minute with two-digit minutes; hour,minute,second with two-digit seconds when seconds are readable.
6,41
